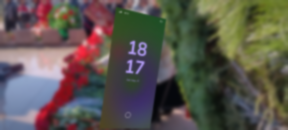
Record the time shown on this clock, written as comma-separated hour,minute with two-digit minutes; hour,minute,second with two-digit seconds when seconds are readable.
18,17
